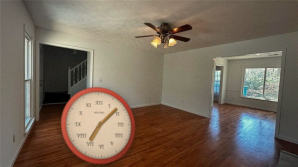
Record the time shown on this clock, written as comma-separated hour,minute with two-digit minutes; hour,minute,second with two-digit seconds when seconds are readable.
7,08
